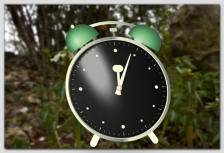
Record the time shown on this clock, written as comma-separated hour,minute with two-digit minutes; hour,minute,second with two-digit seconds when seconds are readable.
12,04
